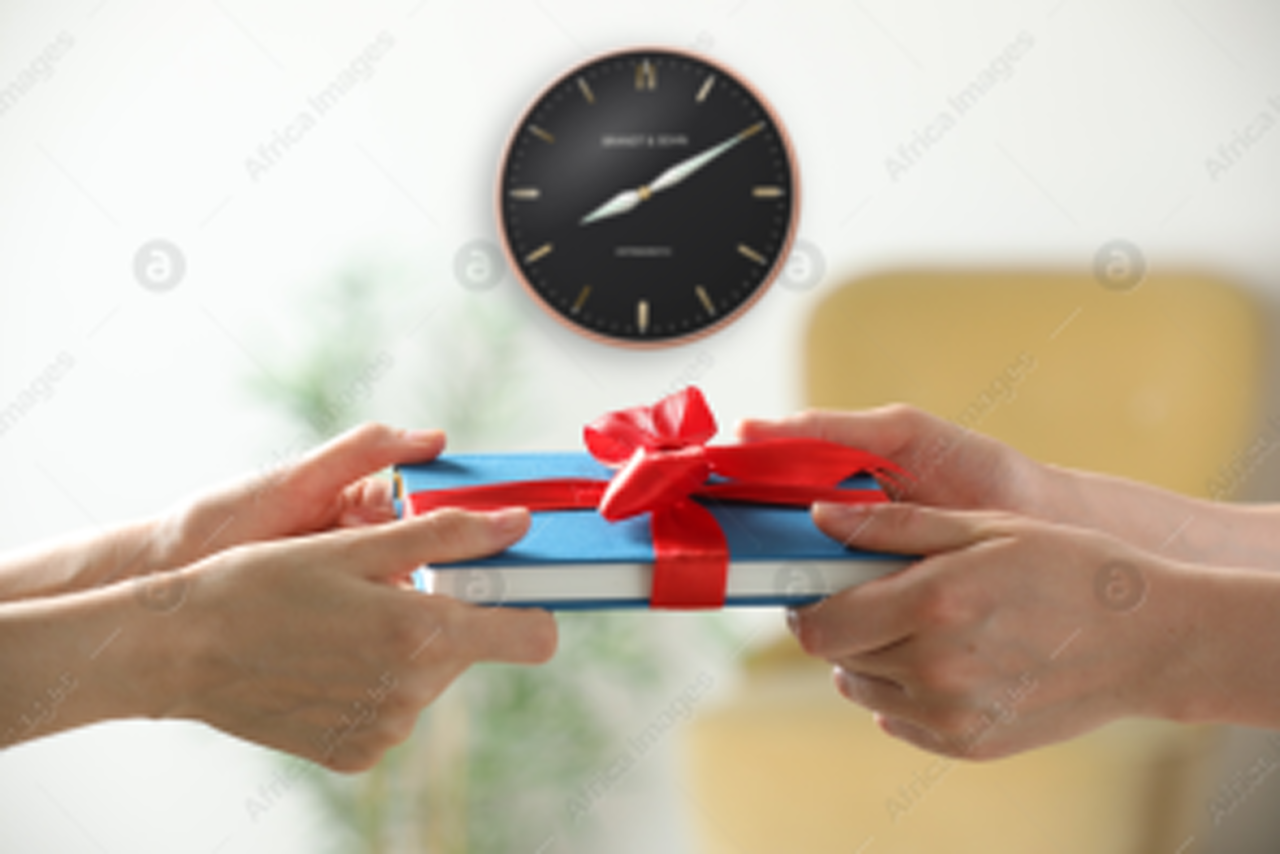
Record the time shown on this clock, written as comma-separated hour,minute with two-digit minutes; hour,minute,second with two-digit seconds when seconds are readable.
8,10
